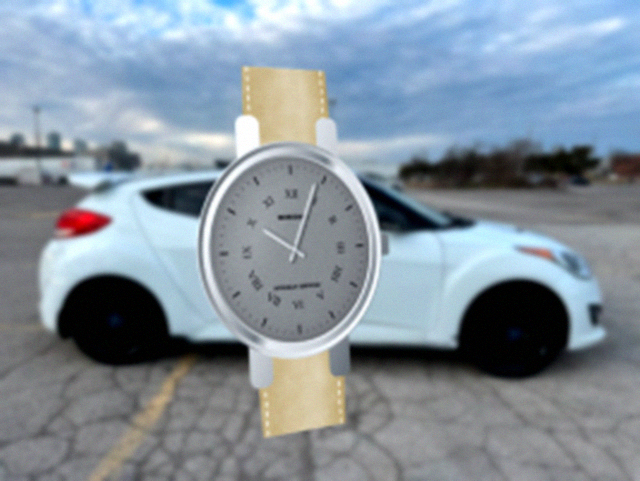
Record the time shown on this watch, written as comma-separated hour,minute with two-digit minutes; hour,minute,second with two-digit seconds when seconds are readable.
10,04
